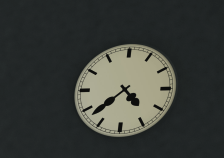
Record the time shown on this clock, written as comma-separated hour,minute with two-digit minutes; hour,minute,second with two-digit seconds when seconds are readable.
4,38
